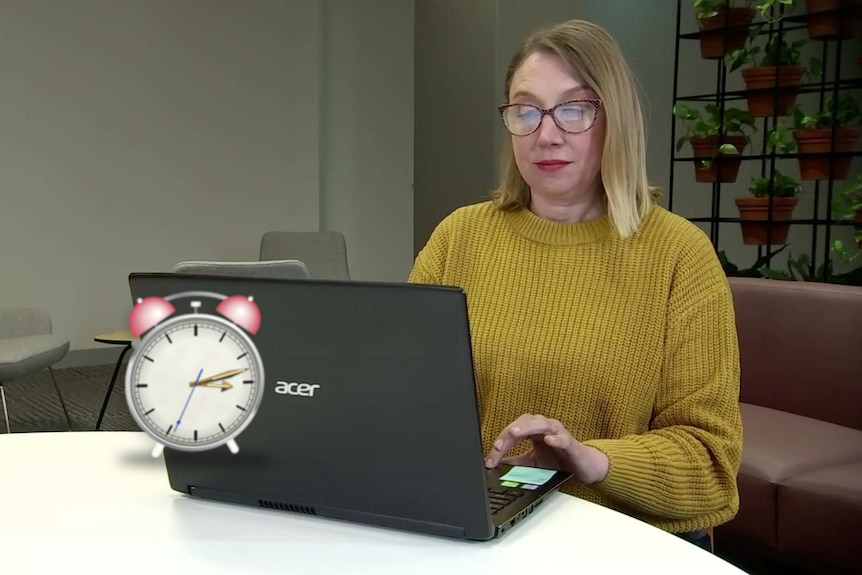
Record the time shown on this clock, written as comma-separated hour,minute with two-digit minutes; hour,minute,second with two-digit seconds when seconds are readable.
3,12,34
